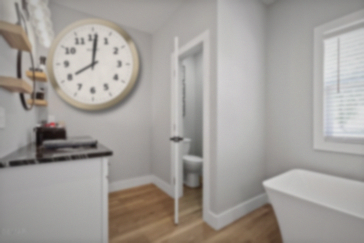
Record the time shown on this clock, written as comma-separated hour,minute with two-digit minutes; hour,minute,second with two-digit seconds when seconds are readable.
8,01
